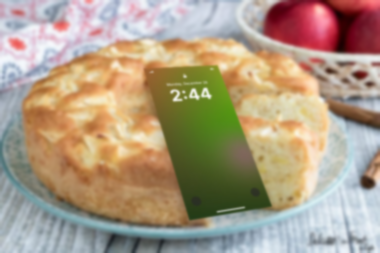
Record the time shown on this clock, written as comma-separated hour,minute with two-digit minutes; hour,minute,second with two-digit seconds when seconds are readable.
2,44
